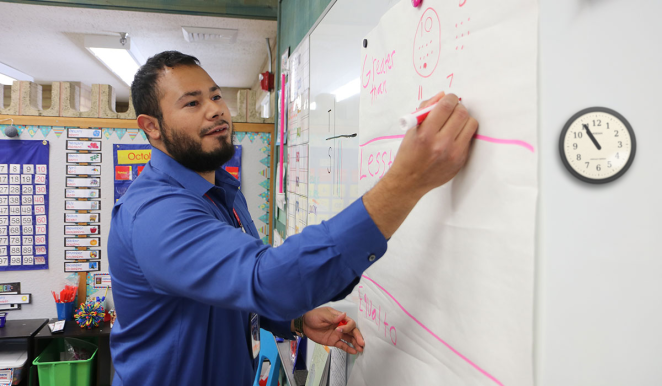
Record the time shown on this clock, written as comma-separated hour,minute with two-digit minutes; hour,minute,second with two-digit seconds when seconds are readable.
10,55
